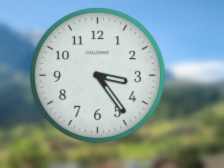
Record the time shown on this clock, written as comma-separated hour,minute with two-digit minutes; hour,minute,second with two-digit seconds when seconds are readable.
3,24
